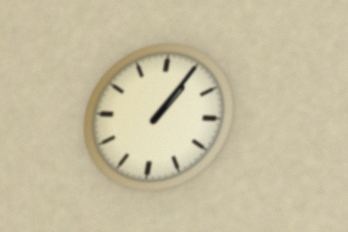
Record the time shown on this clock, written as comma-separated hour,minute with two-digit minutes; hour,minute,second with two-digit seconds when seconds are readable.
1,05
